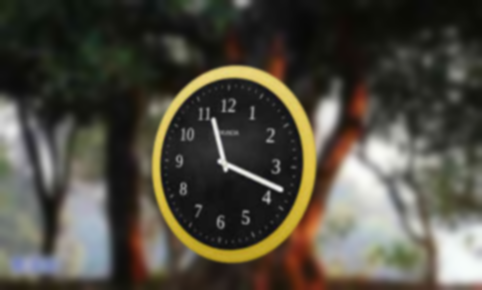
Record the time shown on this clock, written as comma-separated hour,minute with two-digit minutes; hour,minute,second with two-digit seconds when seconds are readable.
11,18
